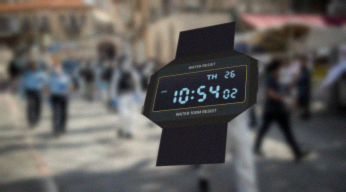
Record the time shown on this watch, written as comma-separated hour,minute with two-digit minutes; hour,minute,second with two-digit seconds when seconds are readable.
10,54,02
